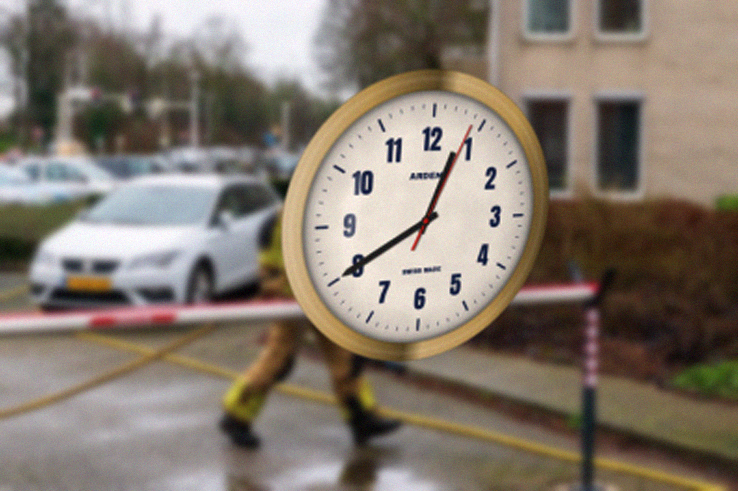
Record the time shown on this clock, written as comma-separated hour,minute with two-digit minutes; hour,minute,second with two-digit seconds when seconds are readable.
12,40,04
